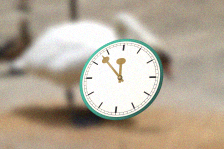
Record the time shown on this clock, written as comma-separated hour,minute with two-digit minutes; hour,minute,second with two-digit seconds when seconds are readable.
11,53
